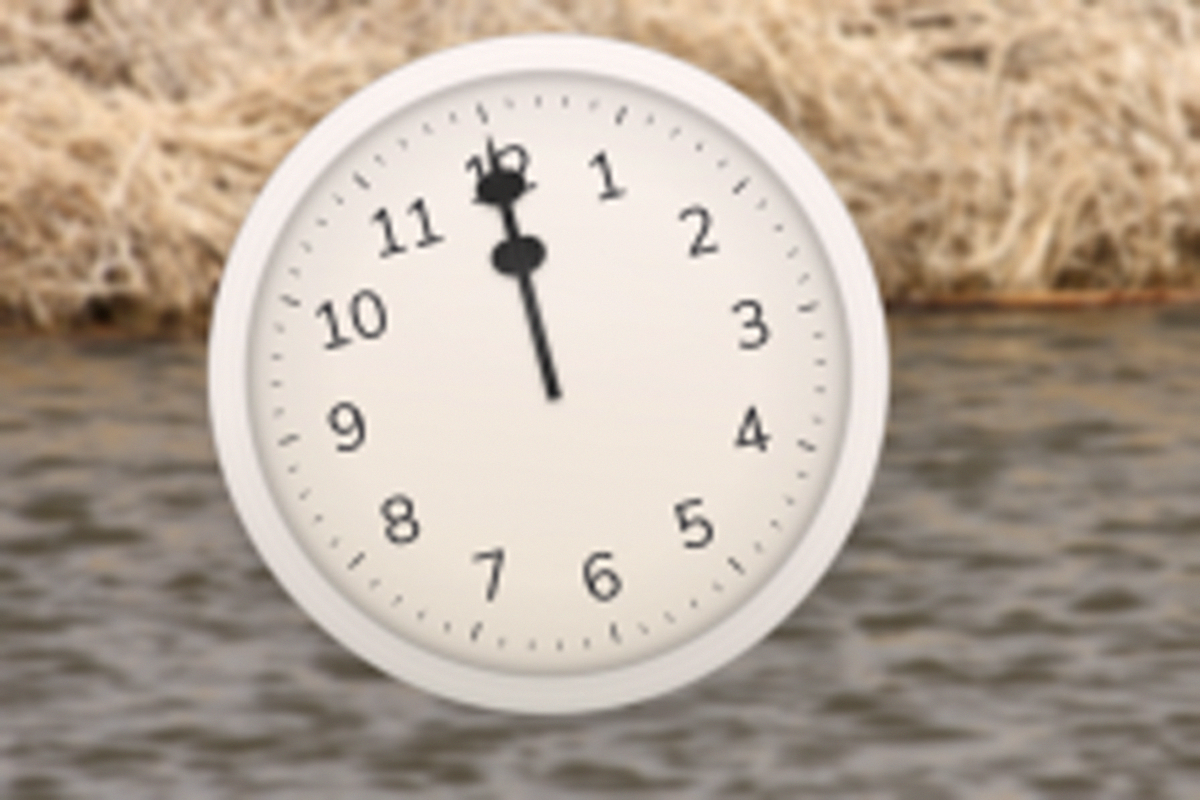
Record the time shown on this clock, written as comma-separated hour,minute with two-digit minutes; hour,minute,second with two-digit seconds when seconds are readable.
12,00
